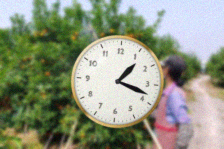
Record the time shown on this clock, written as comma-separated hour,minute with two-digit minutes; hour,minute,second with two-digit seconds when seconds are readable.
1,18
